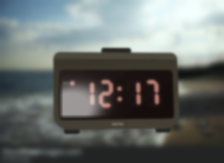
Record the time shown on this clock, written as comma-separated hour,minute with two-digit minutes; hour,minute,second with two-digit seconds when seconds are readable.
12,17
